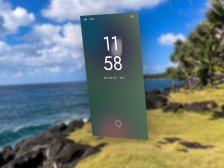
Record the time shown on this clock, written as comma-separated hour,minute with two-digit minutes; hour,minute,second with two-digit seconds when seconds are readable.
11,58
